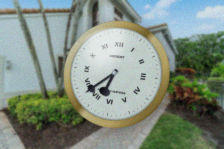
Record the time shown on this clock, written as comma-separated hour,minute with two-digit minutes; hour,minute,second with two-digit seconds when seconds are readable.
6,38
